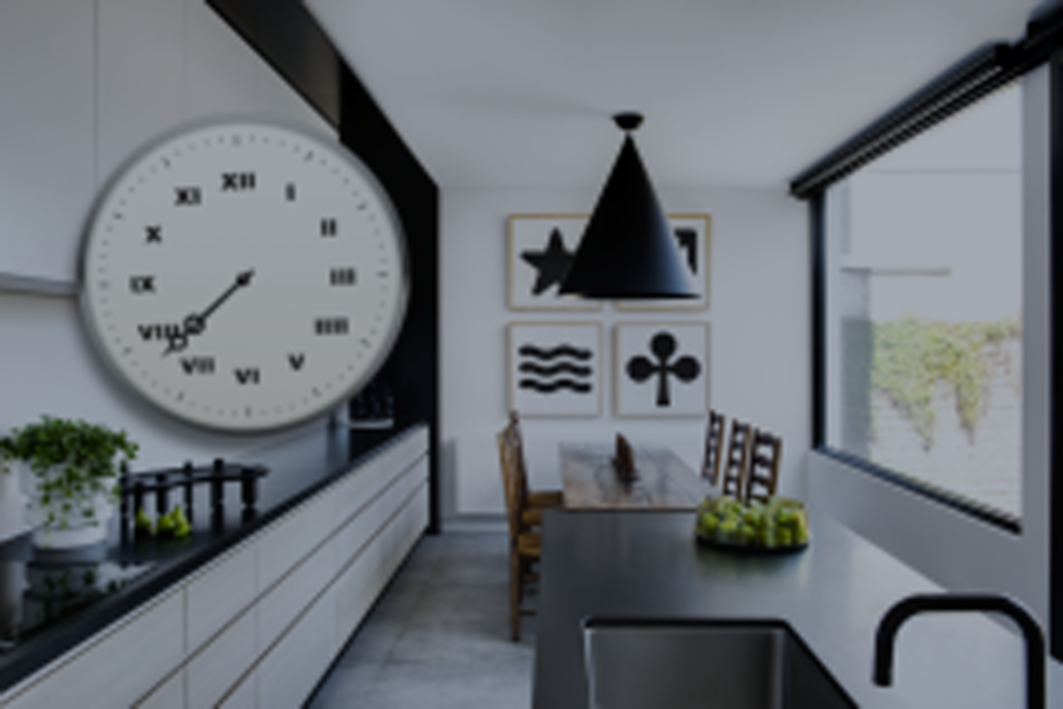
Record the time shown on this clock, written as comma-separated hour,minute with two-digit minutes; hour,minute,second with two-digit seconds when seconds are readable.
7,38
